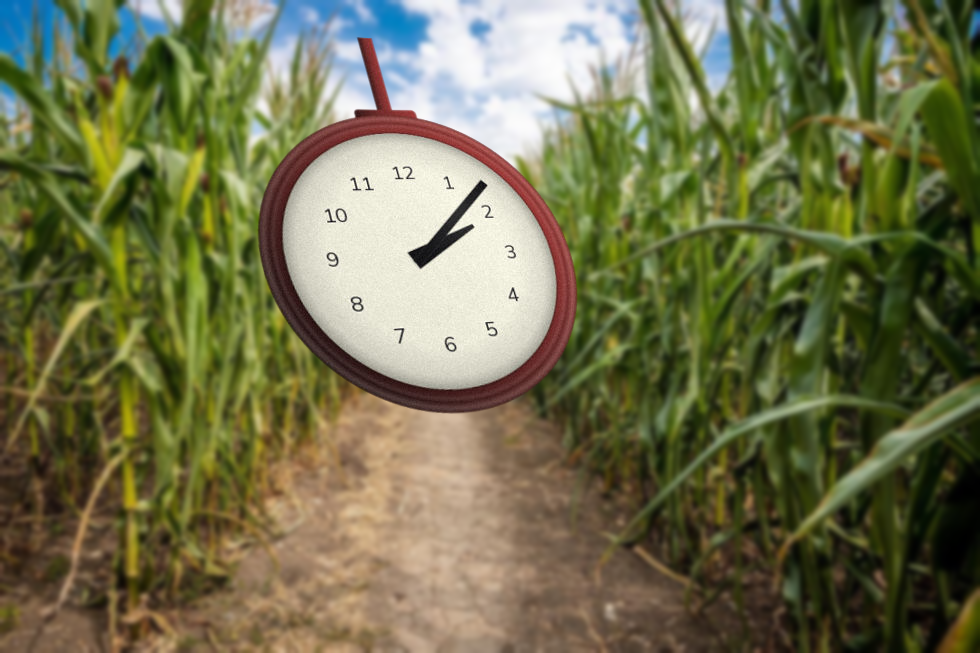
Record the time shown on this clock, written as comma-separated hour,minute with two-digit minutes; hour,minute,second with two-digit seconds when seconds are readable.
2,08
